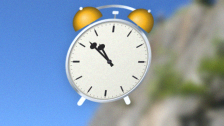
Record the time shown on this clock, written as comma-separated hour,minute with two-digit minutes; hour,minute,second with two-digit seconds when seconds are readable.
10,52
